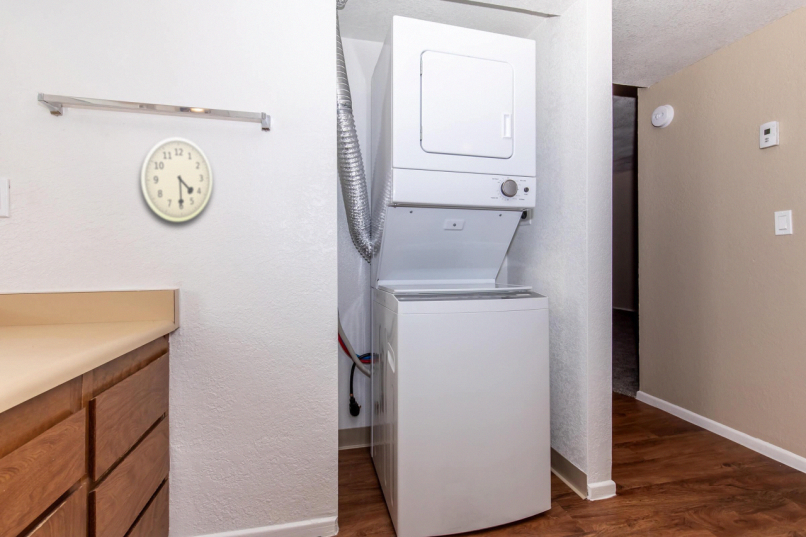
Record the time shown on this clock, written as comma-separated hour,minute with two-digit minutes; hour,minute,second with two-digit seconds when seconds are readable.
4,30
